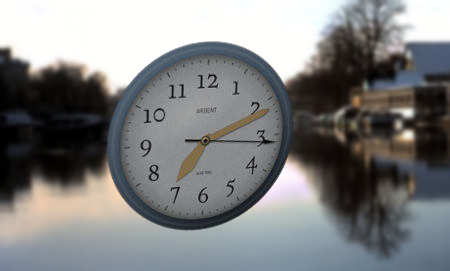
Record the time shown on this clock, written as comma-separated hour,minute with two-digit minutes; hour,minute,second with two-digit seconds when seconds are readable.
7,11,16
